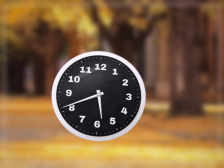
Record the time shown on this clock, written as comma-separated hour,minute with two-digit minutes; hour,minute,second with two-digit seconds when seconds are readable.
5,41
